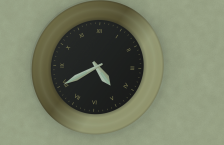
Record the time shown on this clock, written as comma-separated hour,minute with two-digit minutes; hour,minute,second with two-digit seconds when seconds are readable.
4,40
